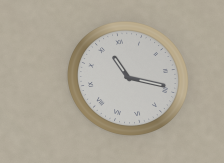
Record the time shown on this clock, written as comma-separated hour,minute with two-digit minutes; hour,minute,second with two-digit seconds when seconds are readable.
11,19
